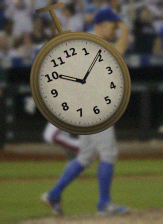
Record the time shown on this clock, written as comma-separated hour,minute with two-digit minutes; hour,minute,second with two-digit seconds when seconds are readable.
10,09
